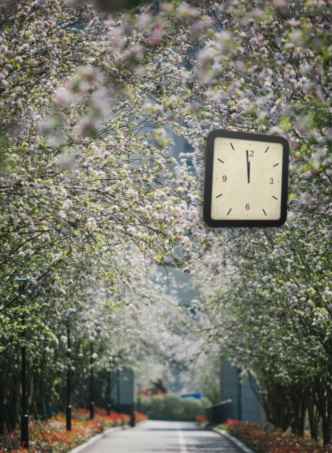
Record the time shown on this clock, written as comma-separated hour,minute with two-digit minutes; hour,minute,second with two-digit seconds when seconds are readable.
11,59
